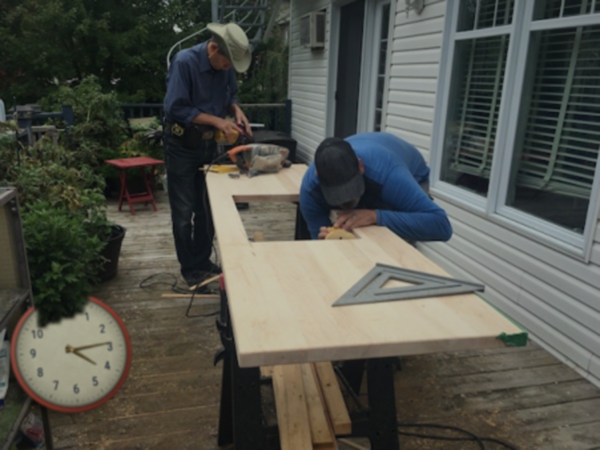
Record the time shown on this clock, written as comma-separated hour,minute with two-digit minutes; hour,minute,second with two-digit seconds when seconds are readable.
4,14
